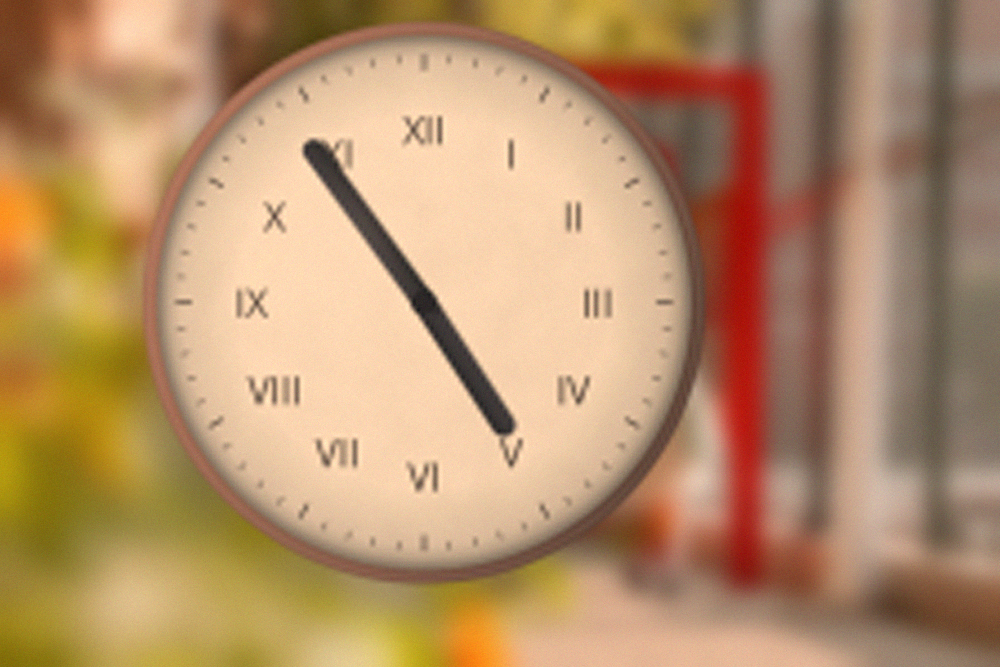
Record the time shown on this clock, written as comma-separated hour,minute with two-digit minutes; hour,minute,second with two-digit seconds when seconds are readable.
4,54
